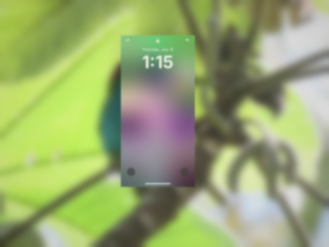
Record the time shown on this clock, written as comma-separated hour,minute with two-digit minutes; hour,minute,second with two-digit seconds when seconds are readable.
1,15
